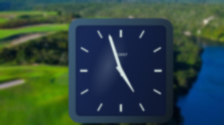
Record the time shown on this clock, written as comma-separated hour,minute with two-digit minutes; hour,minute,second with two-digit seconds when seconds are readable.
4,57
